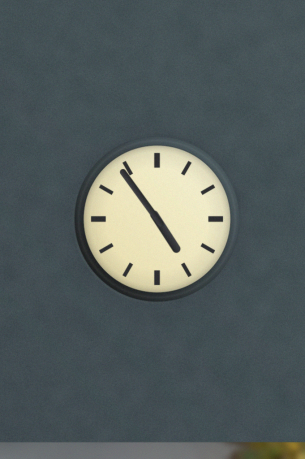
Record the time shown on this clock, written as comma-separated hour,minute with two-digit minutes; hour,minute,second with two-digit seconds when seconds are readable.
4,54
